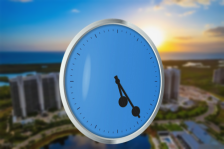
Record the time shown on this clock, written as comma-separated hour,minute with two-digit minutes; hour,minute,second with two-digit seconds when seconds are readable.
5,24
